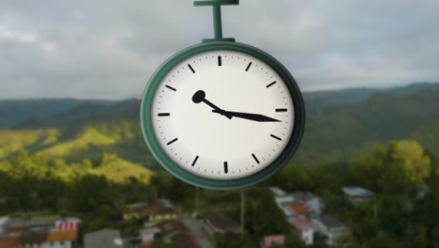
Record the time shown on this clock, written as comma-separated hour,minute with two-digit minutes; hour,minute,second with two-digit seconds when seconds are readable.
10,17
